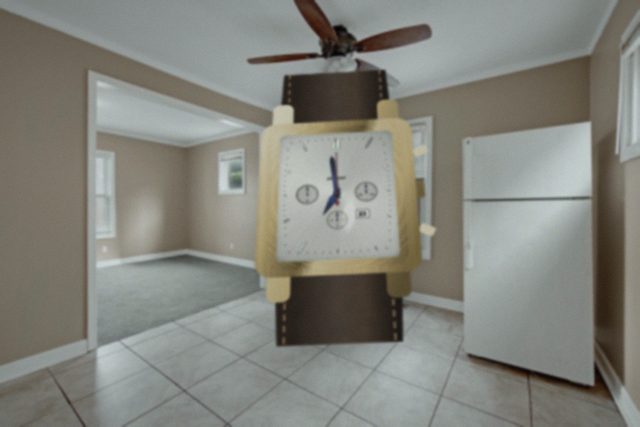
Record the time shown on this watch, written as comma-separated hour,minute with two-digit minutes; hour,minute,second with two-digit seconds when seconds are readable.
6,59
